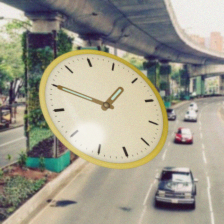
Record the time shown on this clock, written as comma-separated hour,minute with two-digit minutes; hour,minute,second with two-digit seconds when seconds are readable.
1,50
